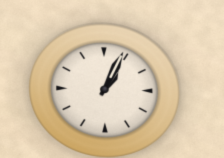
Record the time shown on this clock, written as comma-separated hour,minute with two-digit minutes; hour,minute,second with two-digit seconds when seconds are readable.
1,04
